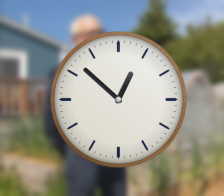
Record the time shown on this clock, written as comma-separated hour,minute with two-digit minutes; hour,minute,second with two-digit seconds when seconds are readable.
12,52
